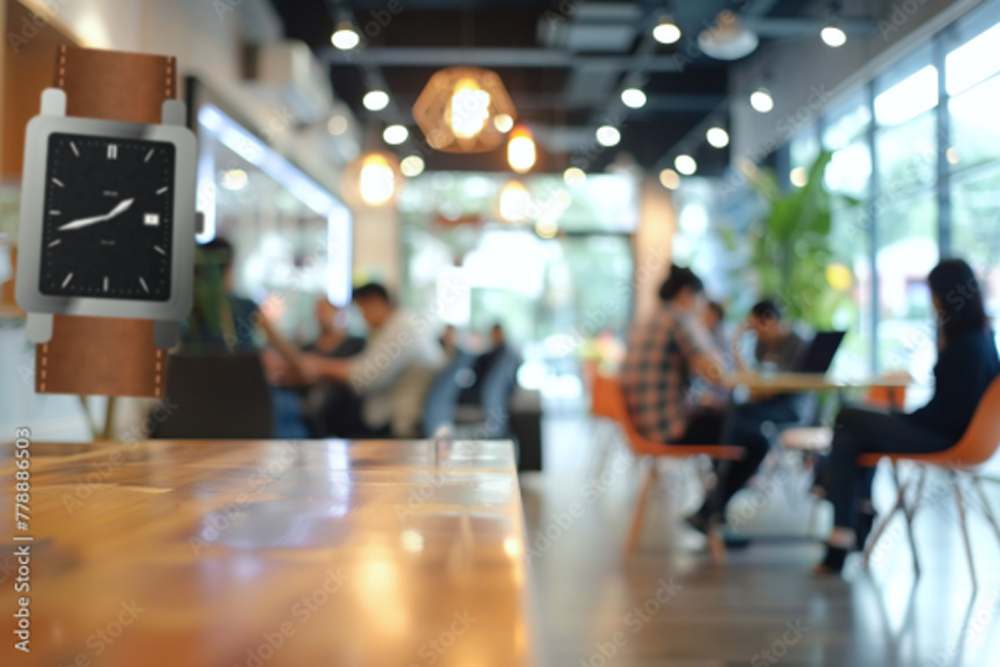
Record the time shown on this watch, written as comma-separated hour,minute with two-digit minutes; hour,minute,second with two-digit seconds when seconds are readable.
1,42
